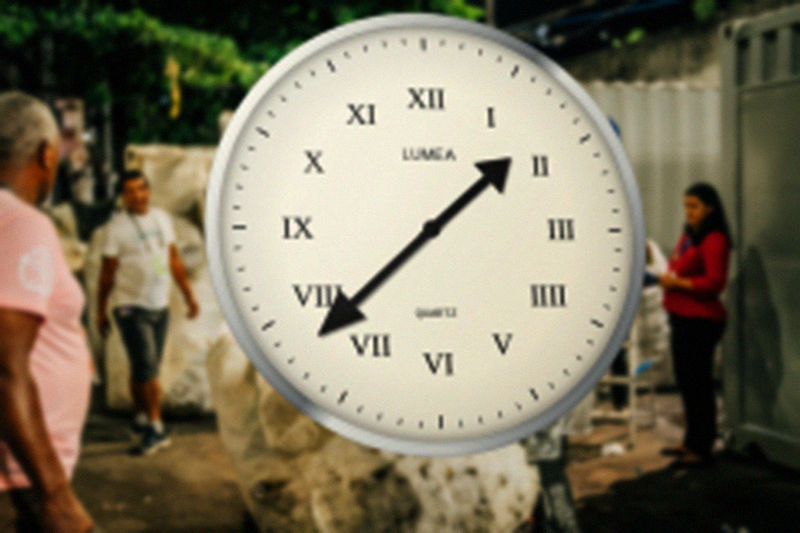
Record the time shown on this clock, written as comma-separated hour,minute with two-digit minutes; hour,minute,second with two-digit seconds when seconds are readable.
1,38
